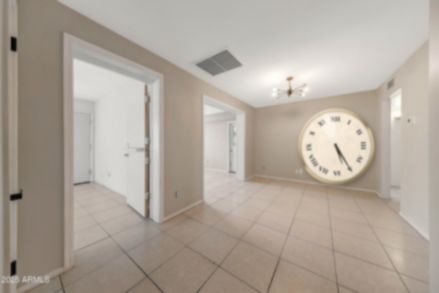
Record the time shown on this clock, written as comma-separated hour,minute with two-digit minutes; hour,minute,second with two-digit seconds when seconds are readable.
5,25
